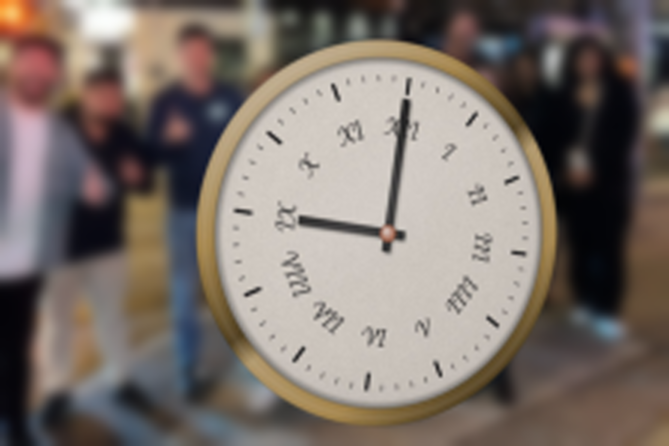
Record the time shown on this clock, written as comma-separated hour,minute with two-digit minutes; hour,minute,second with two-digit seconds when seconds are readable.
9,00
